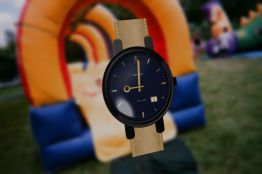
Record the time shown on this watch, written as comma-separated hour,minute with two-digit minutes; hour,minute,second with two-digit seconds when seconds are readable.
9,01
